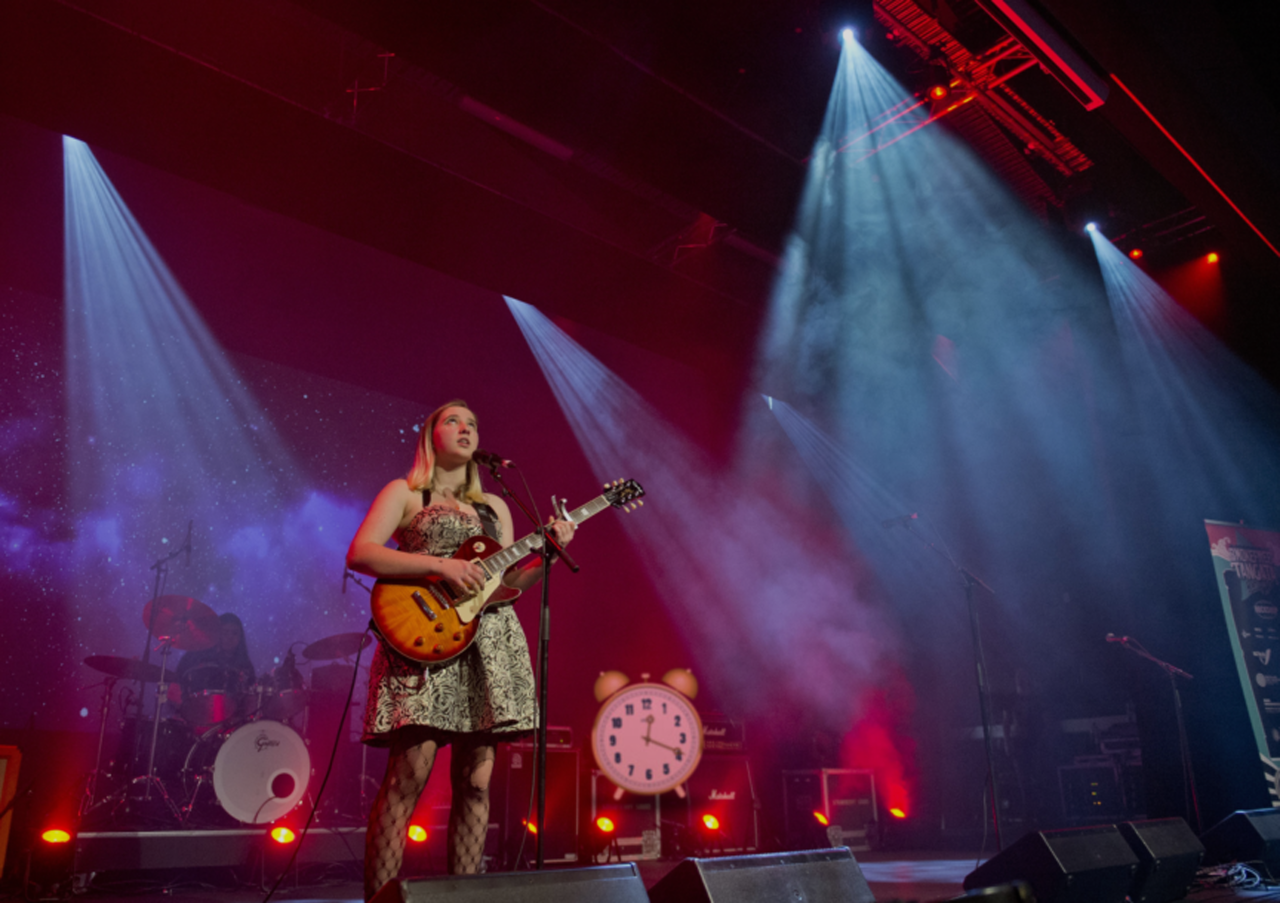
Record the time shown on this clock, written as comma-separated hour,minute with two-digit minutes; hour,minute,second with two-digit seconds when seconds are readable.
12,19
